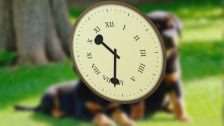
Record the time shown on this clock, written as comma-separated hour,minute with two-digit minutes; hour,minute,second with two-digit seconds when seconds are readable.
10,32
